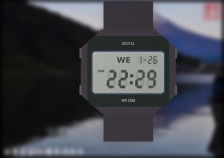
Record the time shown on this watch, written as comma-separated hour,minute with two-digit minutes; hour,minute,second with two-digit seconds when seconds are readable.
22,29
